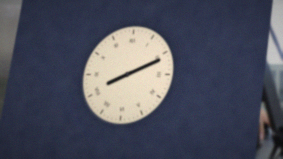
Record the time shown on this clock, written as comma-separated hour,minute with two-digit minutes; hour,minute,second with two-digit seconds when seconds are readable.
8,11
